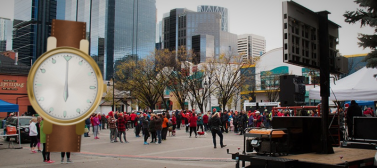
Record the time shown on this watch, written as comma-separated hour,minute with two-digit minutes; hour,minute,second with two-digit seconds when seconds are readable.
6,00
